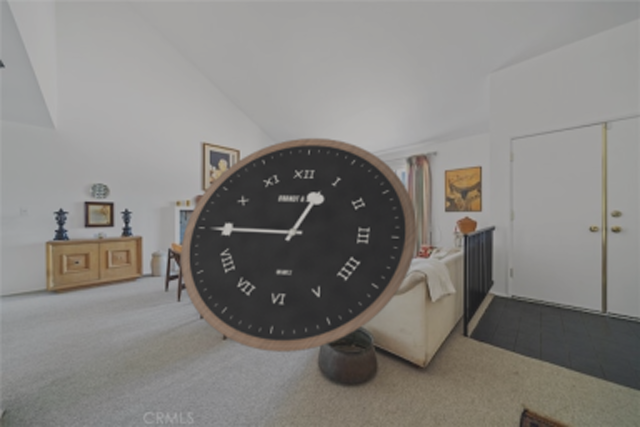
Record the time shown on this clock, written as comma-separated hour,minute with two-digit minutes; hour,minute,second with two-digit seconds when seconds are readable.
12,45
